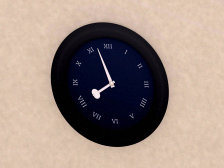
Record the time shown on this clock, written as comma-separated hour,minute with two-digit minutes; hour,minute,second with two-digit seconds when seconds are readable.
7,57
